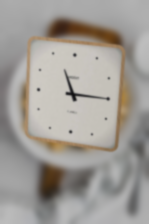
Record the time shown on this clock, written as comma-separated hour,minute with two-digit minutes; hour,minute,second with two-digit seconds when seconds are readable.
11,15
